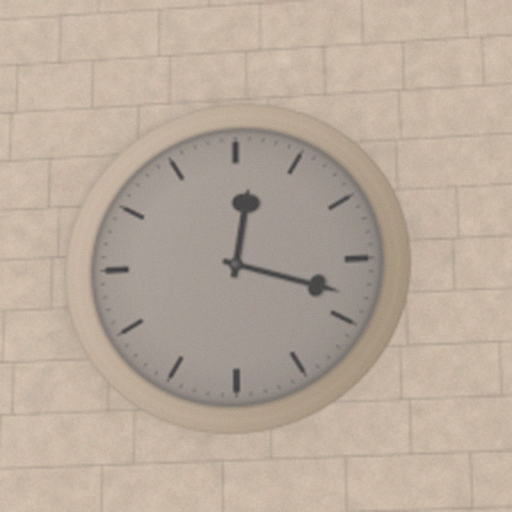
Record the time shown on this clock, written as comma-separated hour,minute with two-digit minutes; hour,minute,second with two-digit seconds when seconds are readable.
12,18
